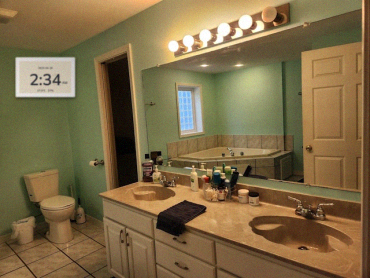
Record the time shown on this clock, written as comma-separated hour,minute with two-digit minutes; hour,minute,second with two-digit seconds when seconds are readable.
2,34
